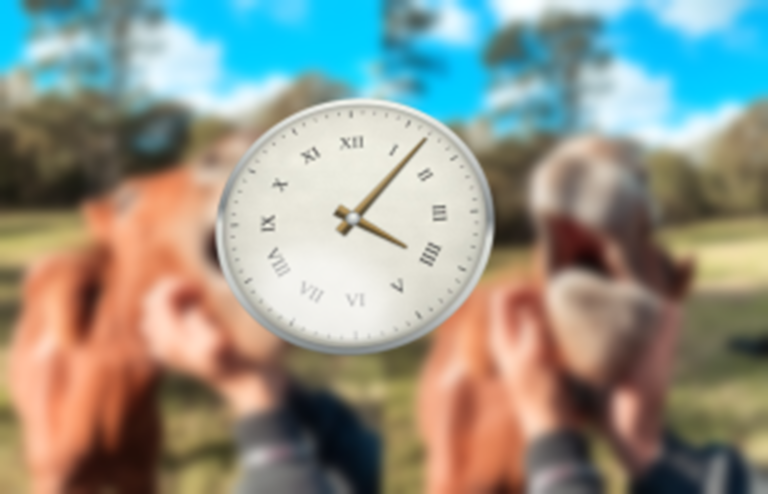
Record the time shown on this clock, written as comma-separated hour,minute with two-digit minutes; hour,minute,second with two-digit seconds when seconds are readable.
4,07
